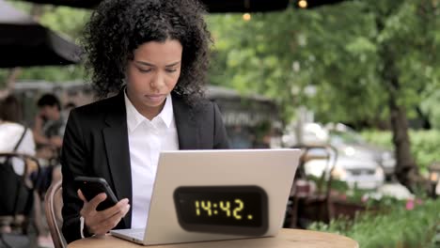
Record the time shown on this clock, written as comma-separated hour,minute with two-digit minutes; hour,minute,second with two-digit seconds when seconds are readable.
14,42
